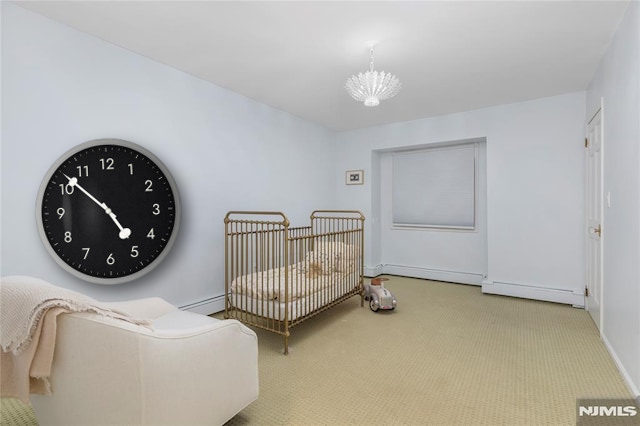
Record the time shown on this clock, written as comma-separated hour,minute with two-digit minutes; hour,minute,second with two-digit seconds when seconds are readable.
4,52
